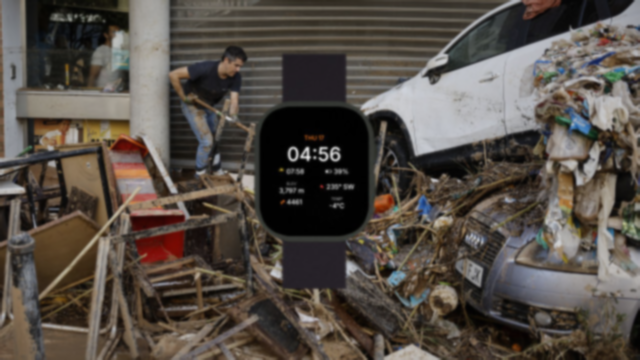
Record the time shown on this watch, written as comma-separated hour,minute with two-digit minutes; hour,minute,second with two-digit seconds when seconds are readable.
4,56
